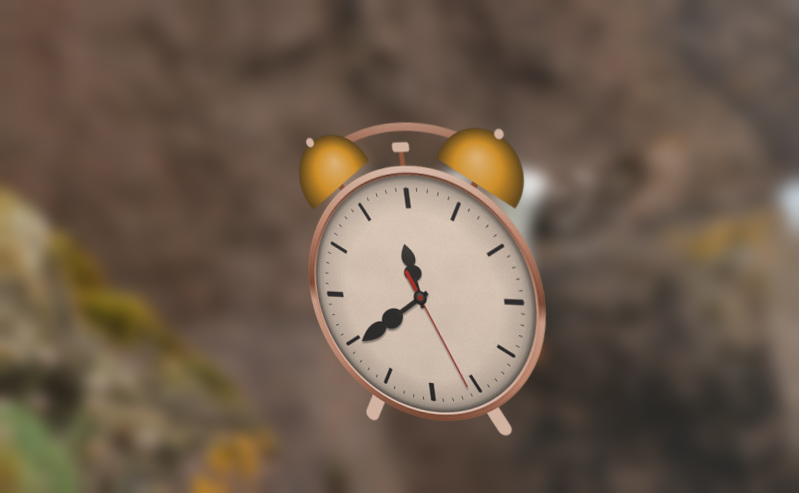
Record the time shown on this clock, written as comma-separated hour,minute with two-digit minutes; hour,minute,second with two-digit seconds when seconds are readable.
11,39,26
